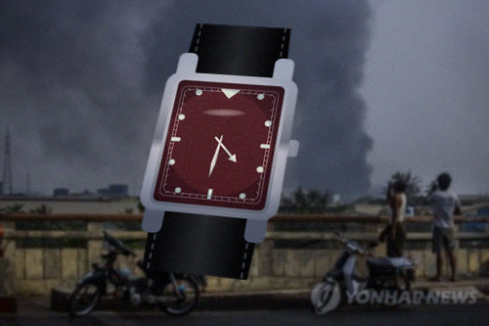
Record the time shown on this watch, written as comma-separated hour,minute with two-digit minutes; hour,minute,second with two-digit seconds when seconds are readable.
4,31
